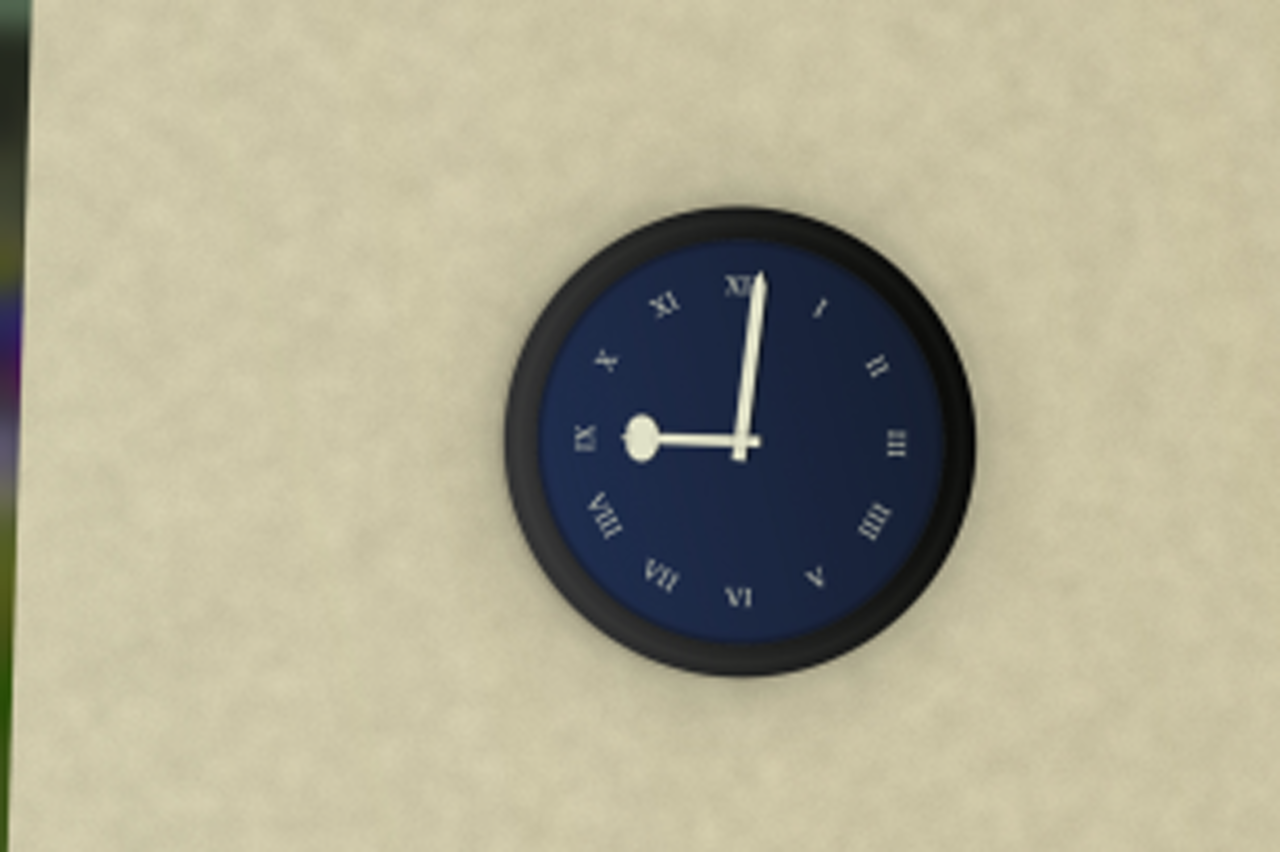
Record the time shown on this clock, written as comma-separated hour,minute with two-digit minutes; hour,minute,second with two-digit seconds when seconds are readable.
9,01
